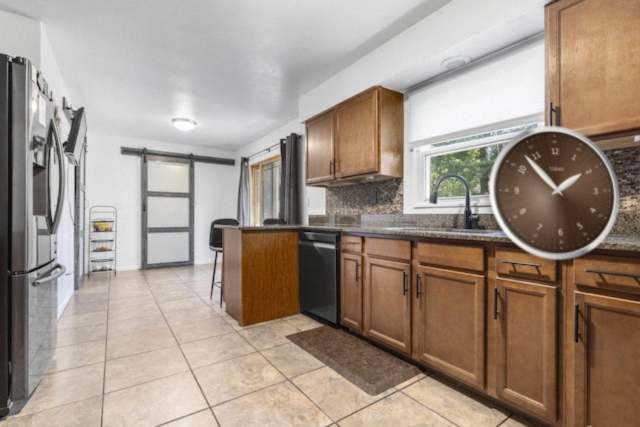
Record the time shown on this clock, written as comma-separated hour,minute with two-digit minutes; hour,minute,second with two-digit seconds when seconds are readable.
1,53
